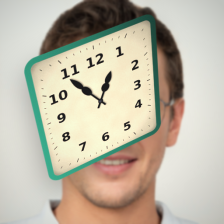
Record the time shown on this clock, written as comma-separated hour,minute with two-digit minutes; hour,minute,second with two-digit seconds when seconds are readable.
12,54
